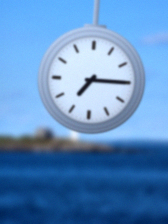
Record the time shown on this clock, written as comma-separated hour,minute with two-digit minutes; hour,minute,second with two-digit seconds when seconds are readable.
7,15
